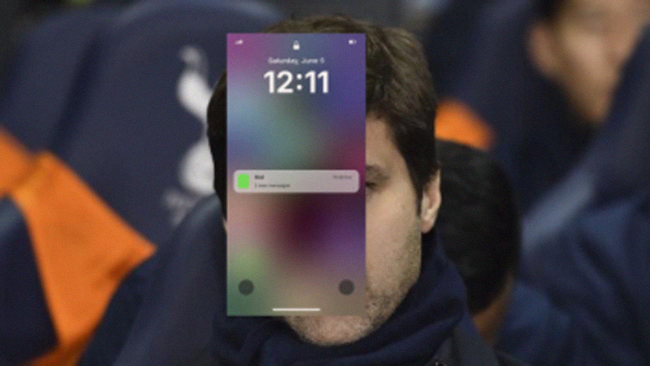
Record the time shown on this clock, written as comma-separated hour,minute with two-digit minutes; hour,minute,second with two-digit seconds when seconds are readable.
12,11
